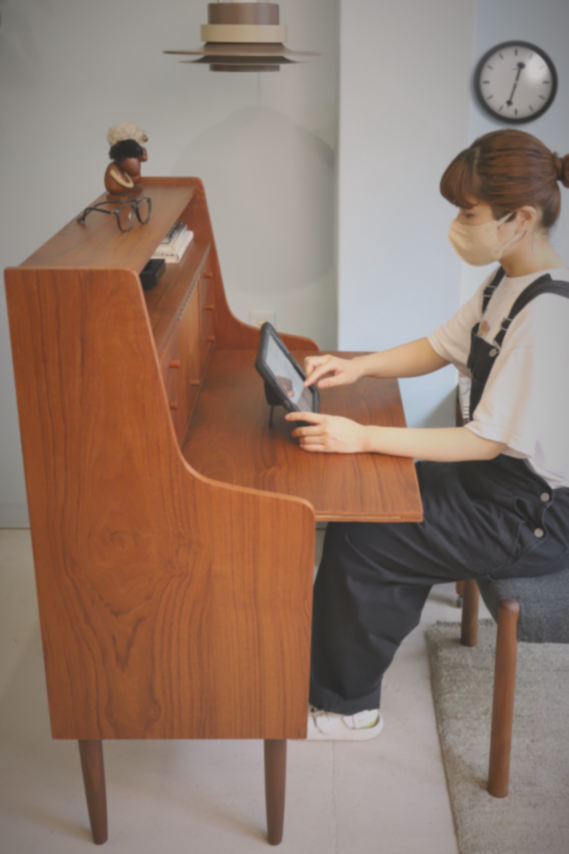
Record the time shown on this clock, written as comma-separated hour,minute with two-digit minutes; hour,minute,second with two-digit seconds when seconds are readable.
12,33
